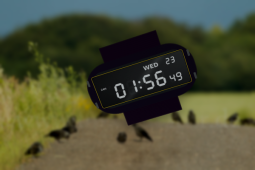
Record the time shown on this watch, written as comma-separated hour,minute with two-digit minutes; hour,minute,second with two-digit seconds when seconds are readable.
1,56,49
